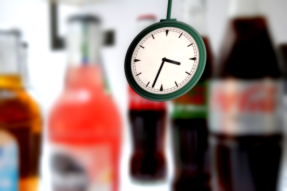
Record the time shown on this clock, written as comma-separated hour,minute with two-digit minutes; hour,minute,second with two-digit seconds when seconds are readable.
3,33
